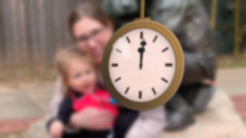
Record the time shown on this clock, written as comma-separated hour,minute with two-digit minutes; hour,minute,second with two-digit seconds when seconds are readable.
12,01
